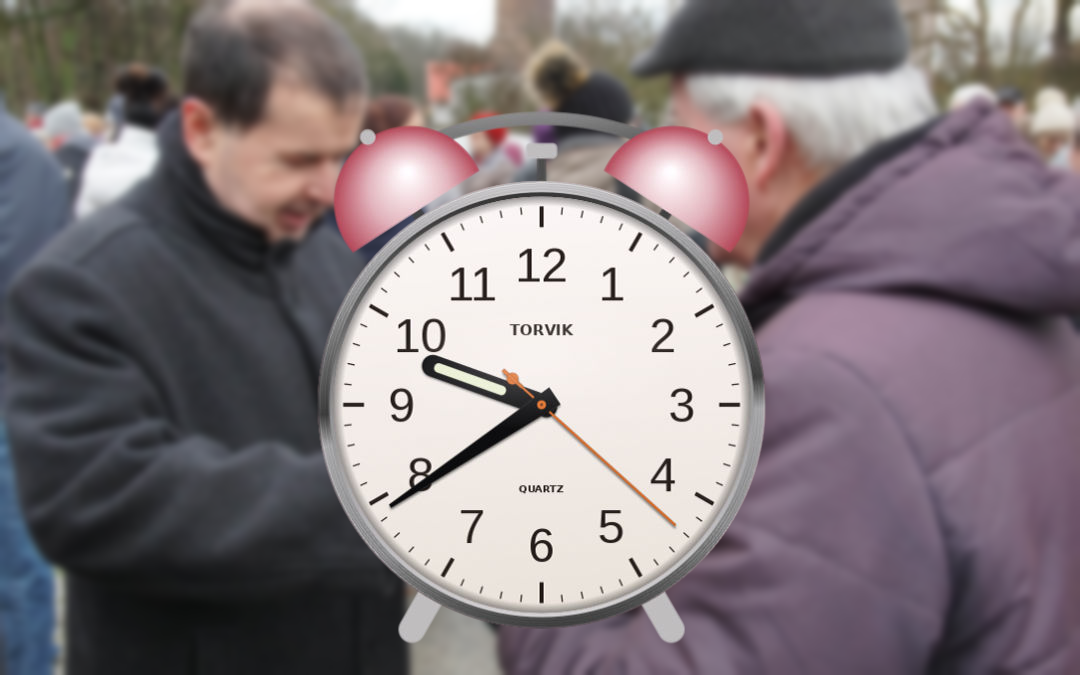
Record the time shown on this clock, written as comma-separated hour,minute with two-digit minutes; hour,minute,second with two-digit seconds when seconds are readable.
9,39,22
